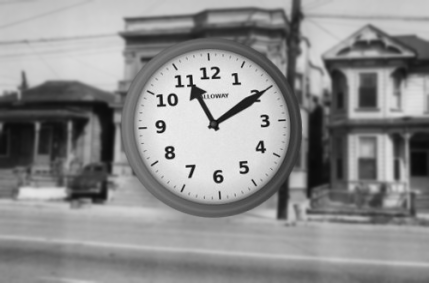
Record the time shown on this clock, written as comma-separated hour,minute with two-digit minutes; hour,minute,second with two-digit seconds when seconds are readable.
11,10
